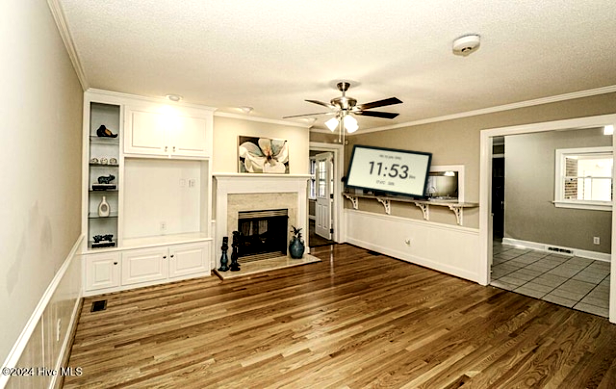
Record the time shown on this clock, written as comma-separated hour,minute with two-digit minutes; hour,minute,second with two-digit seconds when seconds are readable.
11,53
